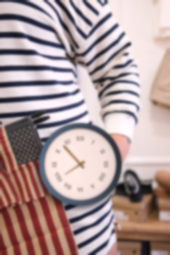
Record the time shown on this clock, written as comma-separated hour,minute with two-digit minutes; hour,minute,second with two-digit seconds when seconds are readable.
7,53
